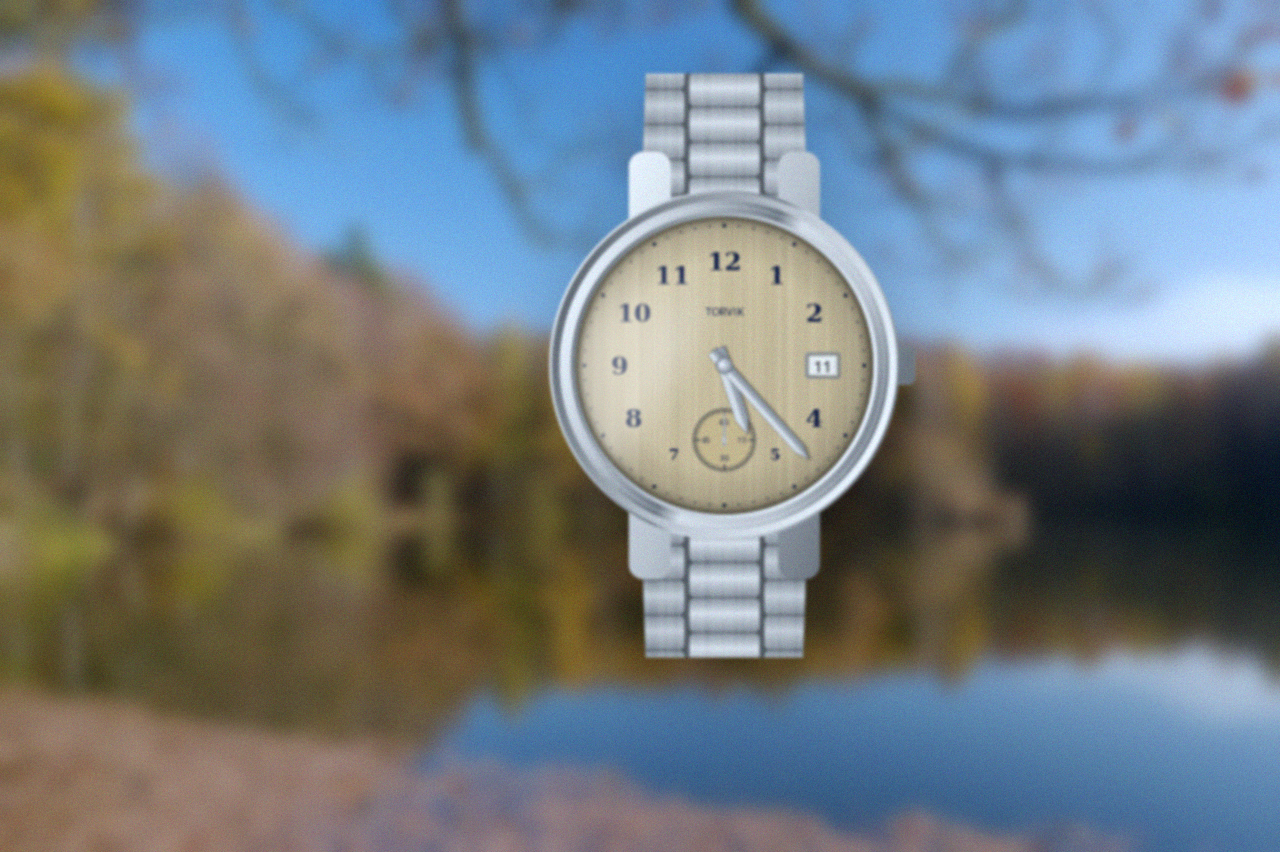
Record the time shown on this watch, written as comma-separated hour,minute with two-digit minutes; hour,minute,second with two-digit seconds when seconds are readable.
5,23
